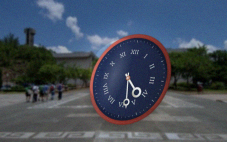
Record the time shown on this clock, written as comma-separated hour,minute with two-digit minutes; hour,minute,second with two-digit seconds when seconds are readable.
4,28
